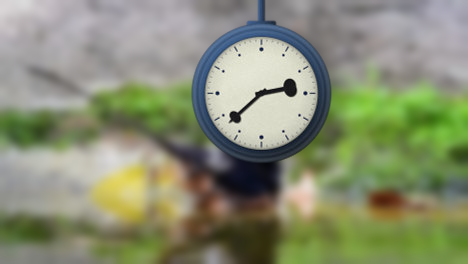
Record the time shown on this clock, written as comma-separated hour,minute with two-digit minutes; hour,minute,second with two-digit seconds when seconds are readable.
2,38
